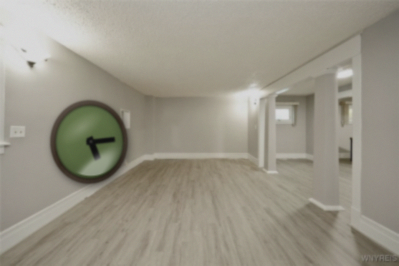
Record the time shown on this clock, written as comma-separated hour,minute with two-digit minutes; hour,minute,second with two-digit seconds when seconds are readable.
5,14
